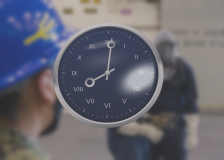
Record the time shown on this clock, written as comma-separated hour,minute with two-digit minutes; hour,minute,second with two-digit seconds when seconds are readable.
8,01
